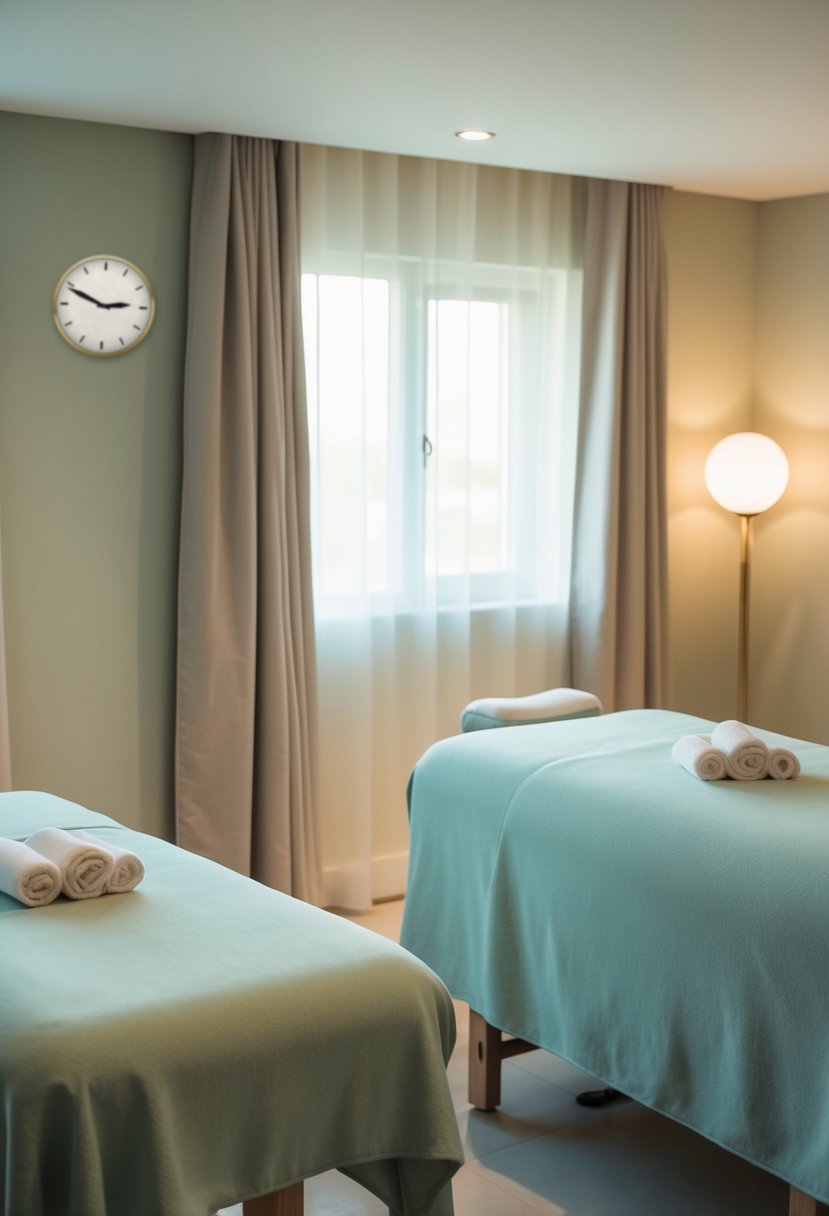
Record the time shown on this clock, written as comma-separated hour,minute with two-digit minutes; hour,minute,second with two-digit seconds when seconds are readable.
2,49
